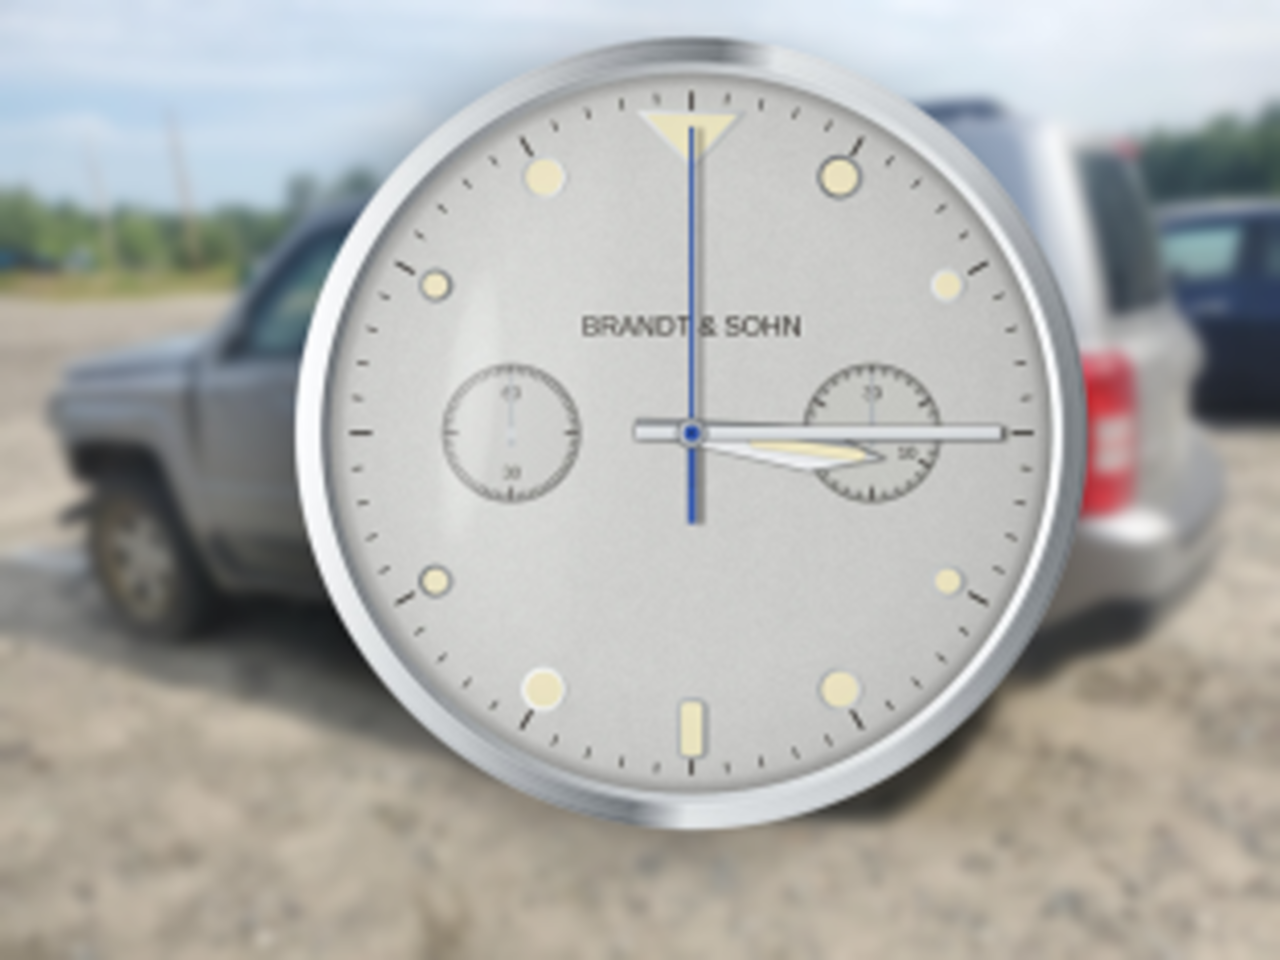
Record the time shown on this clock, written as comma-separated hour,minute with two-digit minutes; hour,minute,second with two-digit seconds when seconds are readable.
3,15
